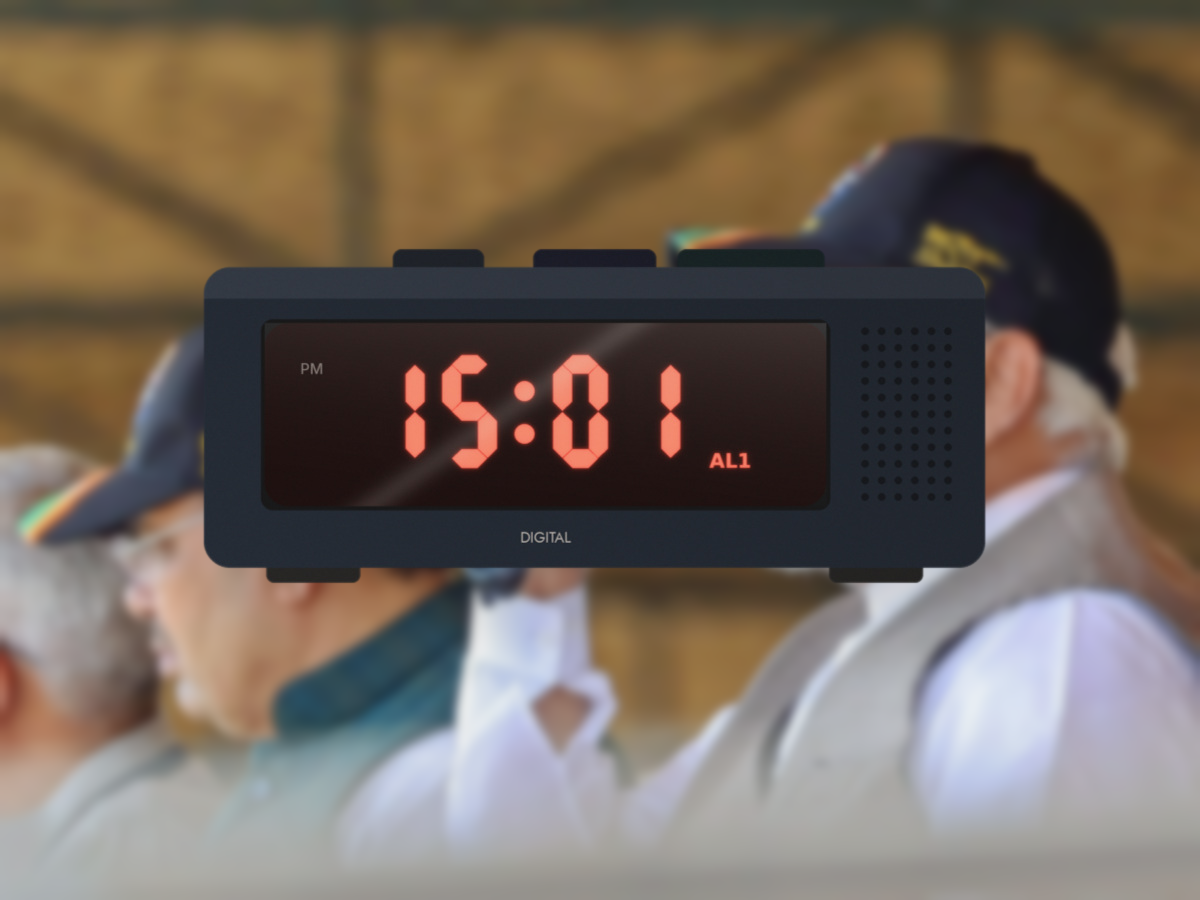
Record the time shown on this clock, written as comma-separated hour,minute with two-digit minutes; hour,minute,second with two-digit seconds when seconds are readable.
15,01
